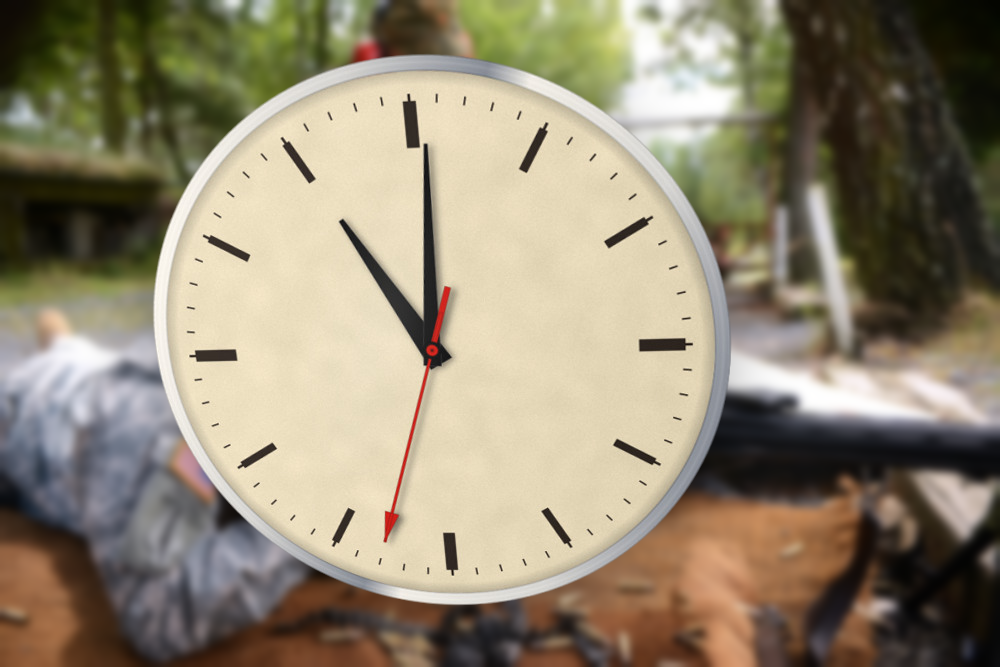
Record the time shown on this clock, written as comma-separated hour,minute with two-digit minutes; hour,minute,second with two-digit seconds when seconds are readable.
11,00,33
